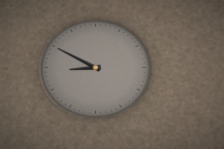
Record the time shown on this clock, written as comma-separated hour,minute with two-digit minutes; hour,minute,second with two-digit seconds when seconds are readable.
8,50
